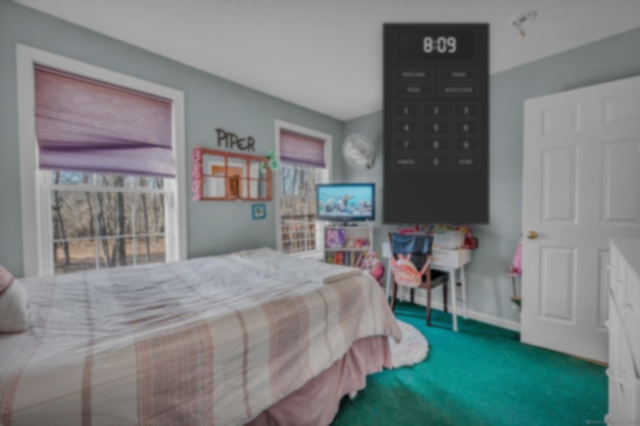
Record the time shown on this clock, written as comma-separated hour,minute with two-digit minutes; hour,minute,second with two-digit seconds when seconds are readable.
8,09
